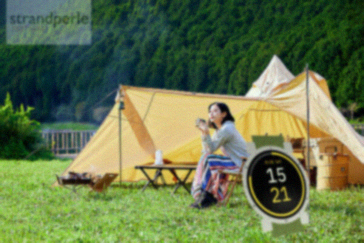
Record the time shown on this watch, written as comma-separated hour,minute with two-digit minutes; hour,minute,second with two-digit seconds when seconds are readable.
15,21
